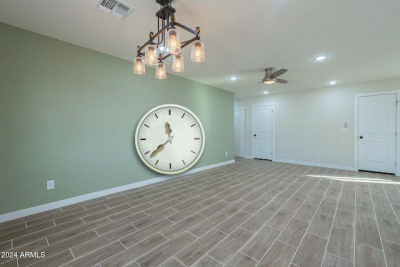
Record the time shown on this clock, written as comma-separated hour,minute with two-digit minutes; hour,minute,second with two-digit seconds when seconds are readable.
11,38
